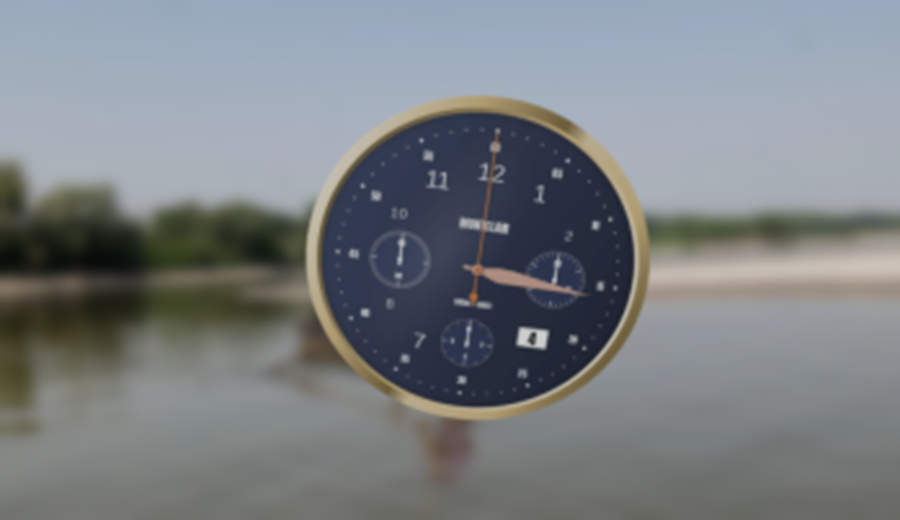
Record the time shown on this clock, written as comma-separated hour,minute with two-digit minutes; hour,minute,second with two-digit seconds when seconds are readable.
3,16
